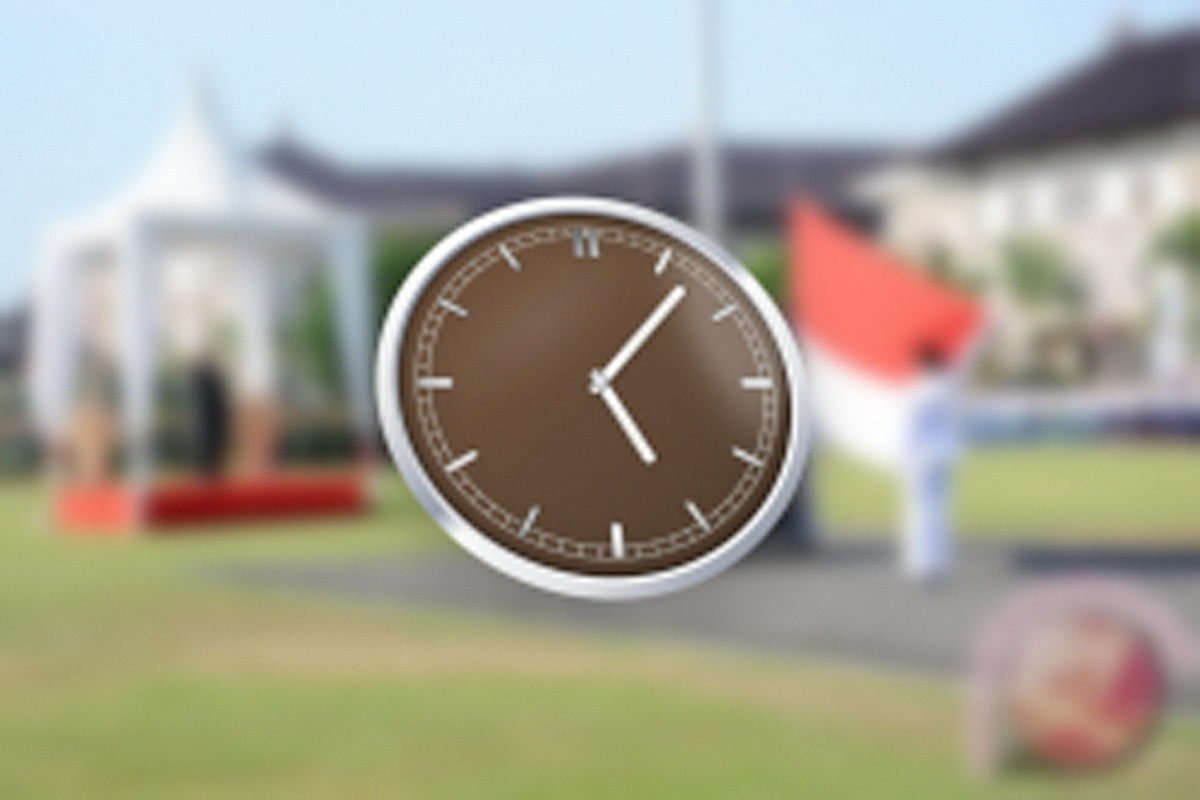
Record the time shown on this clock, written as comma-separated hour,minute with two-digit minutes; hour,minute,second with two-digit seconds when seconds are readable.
5,07
